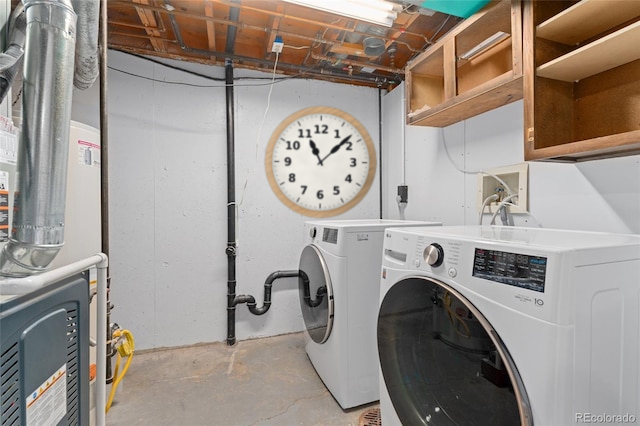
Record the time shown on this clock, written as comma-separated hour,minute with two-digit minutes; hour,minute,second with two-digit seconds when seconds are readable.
11,08
